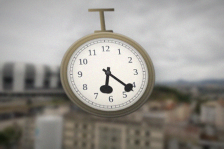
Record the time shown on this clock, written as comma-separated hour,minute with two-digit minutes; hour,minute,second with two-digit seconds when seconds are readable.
6,22
